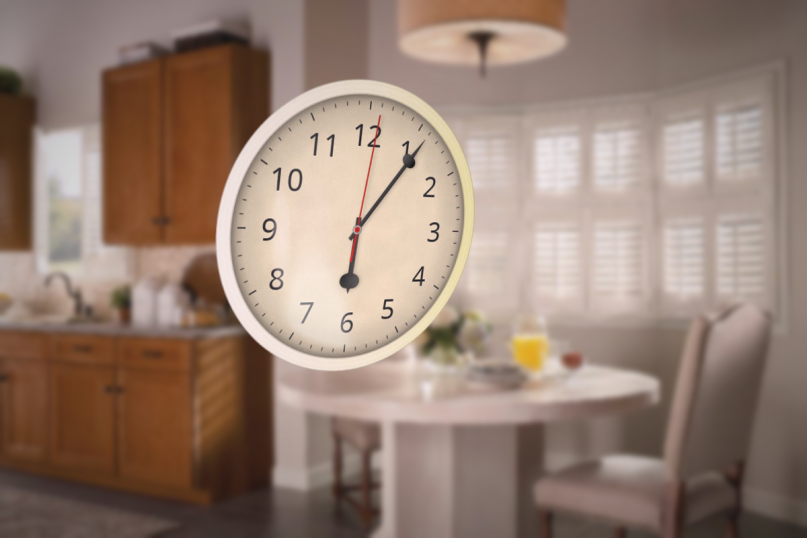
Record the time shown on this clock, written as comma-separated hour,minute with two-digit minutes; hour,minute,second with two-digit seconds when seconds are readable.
6,06,01
